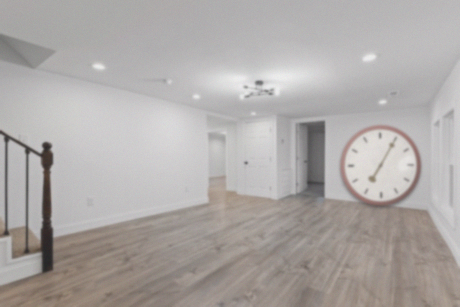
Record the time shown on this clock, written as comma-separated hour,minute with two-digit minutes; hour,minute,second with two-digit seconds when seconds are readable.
7,05
